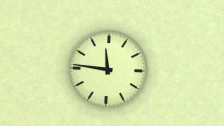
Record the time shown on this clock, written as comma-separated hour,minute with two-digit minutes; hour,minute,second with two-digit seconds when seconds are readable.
11,46
